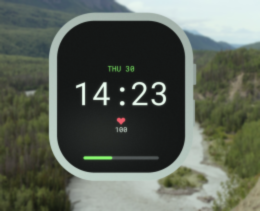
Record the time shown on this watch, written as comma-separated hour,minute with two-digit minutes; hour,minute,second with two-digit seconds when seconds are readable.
14,23
